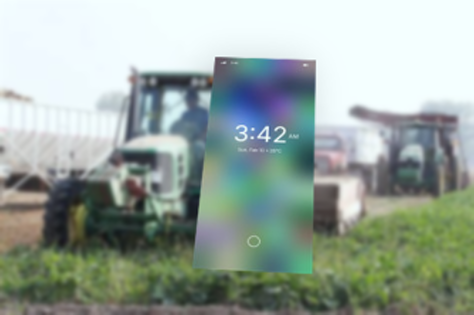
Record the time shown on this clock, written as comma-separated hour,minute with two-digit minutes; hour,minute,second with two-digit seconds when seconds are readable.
3,42
